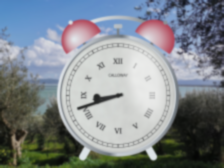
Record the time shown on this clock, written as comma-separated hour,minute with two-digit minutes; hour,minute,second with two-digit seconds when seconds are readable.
8,42
